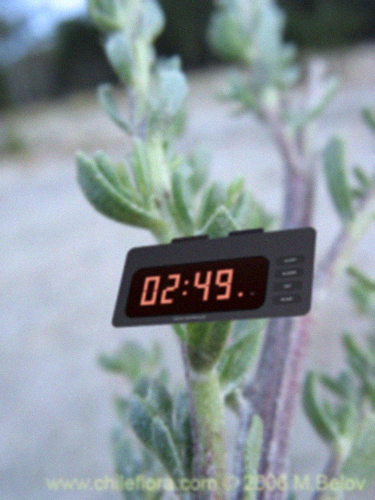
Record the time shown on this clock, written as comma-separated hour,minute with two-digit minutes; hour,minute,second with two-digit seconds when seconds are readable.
2,49
